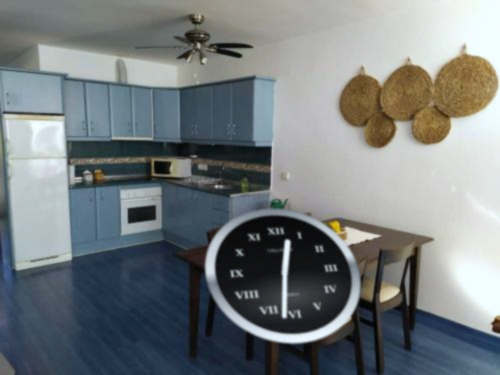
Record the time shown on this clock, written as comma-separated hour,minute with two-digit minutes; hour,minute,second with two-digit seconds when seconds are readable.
12,32
